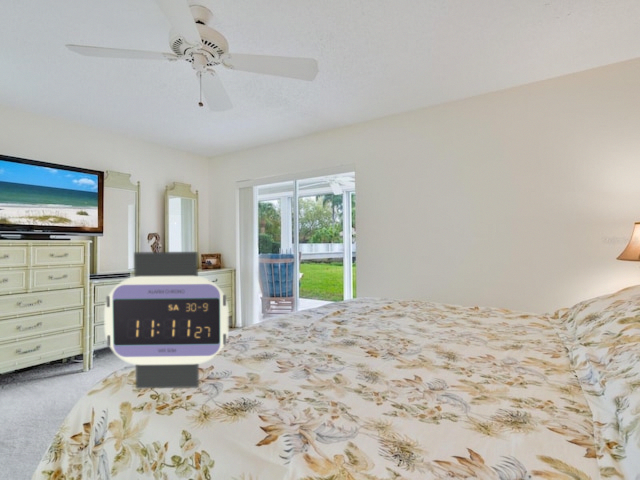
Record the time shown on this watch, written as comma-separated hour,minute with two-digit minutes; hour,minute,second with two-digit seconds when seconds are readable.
11,11,27
